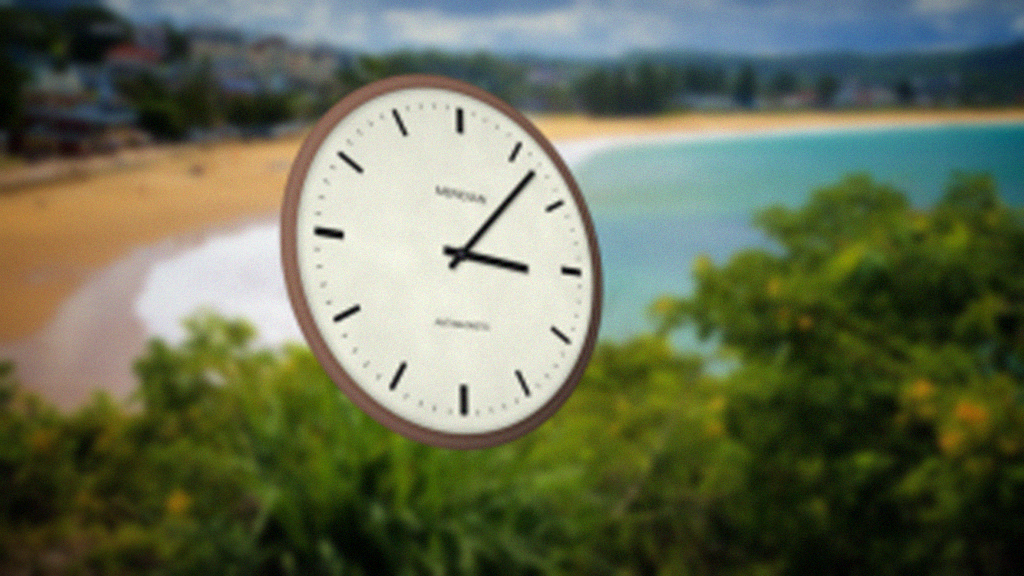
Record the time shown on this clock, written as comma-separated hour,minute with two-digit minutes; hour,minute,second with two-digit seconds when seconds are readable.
3,07
